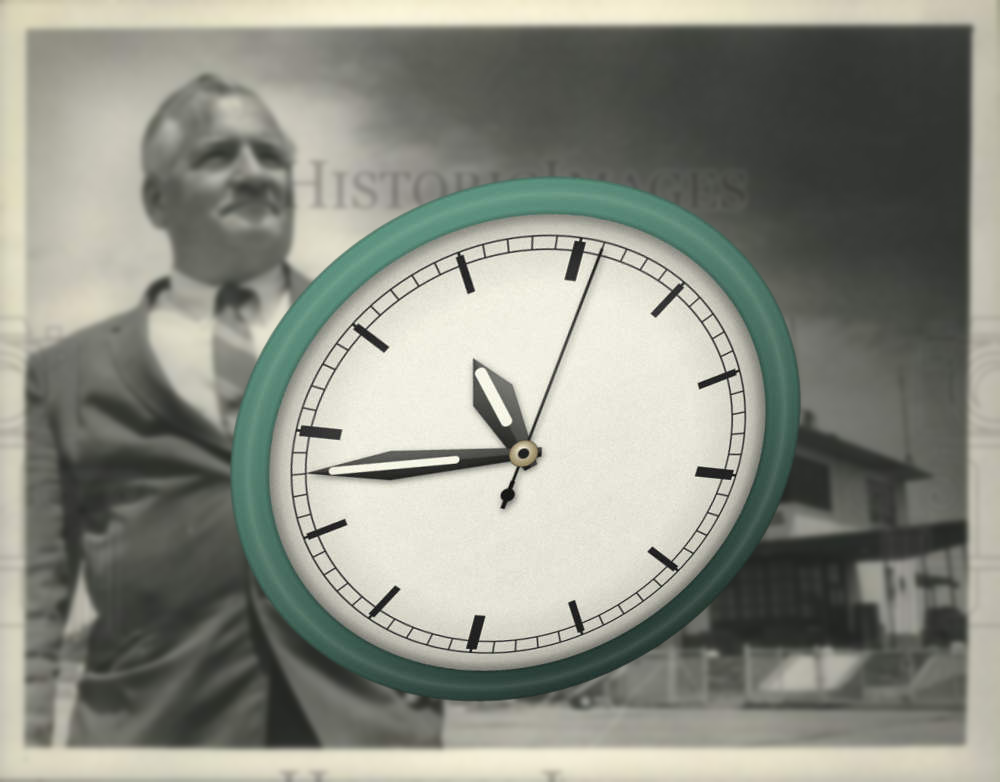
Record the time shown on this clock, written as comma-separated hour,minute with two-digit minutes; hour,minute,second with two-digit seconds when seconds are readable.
10,43,01
